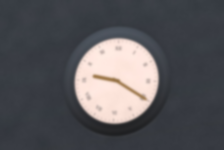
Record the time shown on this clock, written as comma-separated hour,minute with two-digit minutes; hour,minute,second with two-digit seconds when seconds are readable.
9,20
